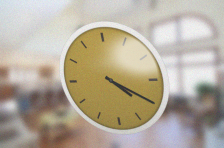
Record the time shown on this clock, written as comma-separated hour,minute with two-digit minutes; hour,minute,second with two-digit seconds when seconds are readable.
4,20
